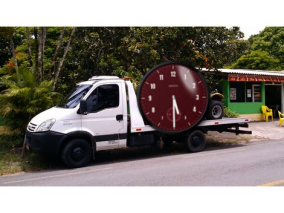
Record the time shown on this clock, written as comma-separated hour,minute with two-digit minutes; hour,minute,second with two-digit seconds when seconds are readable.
5,30
